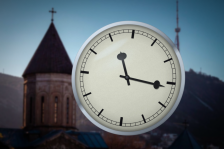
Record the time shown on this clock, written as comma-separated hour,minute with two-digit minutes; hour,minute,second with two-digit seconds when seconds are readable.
11,16
